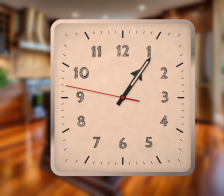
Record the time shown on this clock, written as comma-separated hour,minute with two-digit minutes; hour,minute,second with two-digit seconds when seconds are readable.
1,05,47
